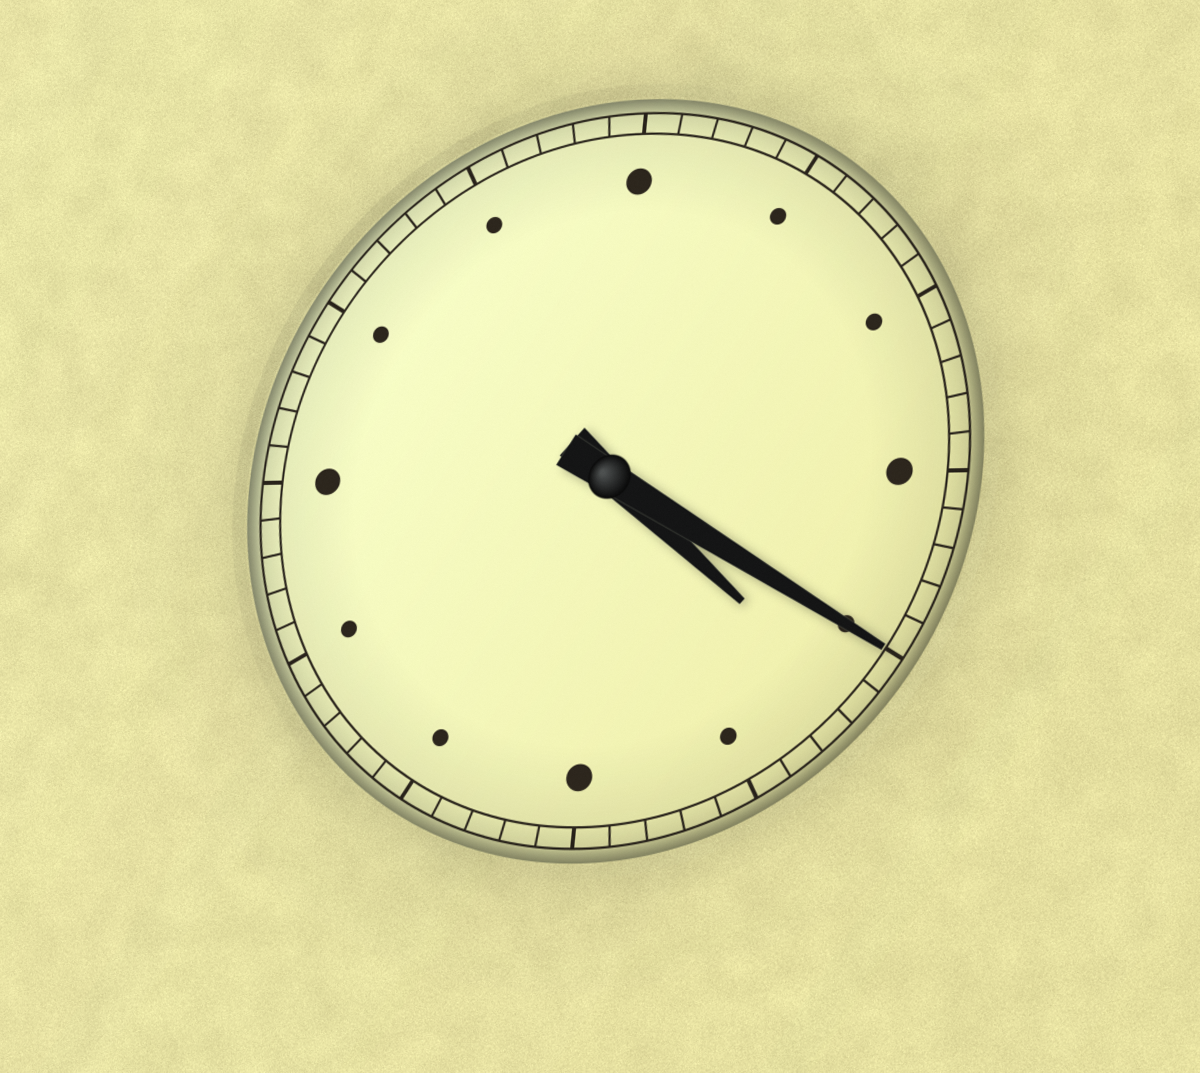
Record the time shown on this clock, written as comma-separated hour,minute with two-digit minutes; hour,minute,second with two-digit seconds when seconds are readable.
4,20
